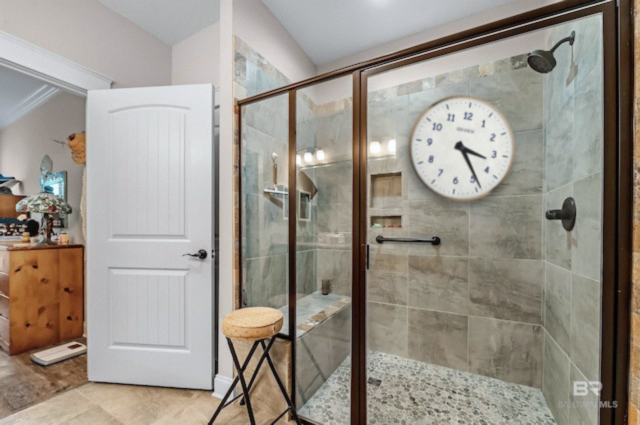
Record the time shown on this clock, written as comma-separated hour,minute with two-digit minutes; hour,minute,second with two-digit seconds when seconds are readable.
3,24
